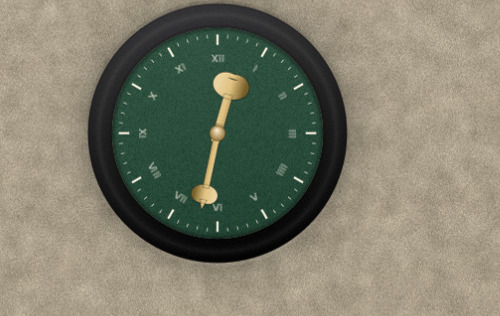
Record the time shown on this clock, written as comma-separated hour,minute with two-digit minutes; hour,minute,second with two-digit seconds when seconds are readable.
12,32
